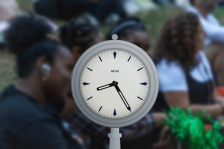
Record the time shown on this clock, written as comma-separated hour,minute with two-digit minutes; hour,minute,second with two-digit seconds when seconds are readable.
8,25
